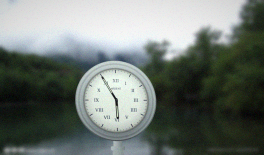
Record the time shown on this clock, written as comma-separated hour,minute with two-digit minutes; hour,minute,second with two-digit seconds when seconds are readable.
5,55
